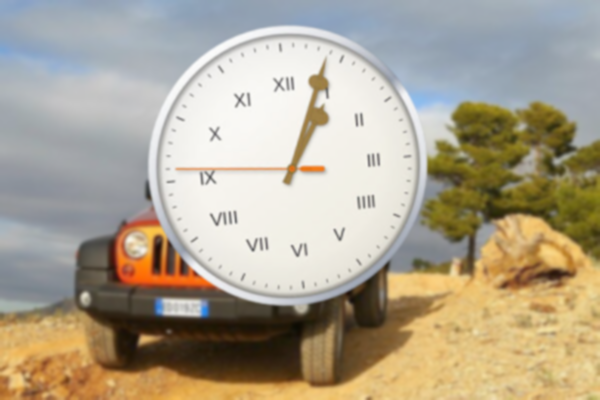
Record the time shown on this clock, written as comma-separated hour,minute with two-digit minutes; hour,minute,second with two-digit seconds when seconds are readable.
1,03,46
